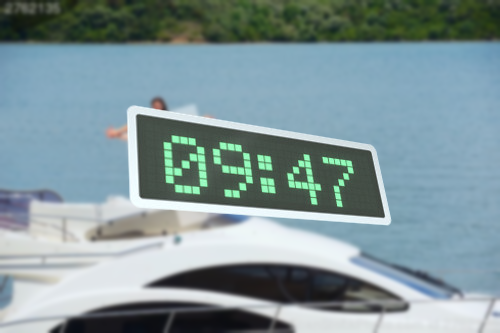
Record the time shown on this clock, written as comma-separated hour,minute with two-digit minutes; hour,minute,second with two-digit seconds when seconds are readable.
9,47
